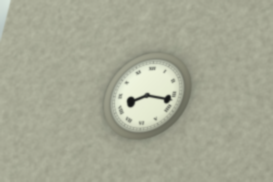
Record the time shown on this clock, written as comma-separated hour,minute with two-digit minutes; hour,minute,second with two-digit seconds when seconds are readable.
8,17
